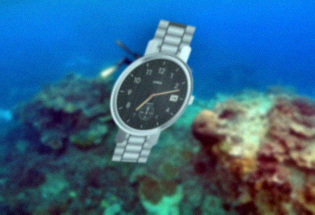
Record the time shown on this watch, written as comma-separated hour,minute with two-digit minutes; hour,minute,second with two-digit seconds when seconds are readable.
7,12
